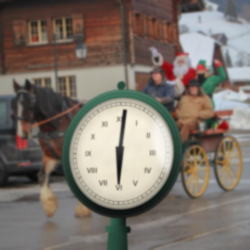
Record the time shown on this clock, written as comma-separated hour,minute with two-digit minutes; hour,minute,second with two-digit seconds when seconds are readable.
6,01
